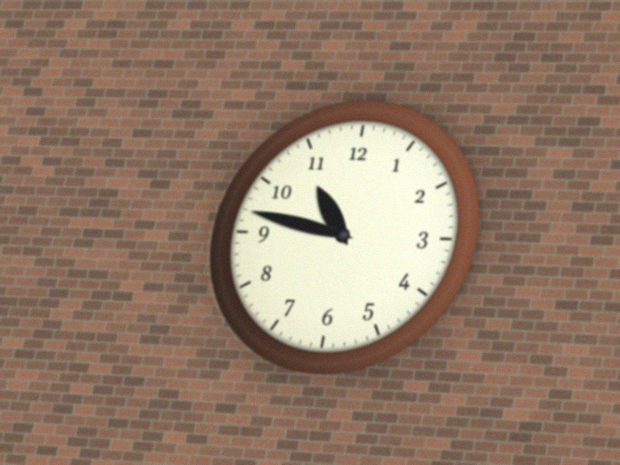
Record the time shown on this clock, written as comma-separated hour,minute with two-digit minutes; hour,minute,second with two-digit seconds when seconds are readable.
10,47
